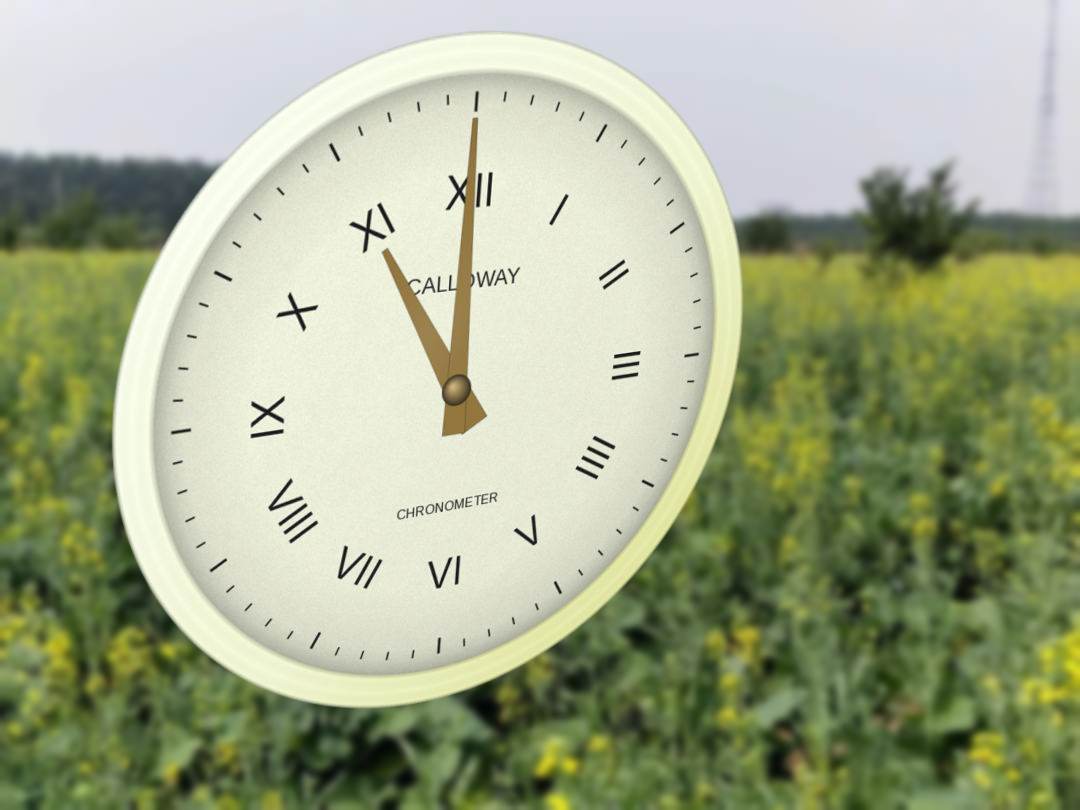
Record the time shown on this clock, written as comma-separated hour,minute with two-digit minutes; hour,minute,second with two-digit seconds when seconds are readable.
11,00
